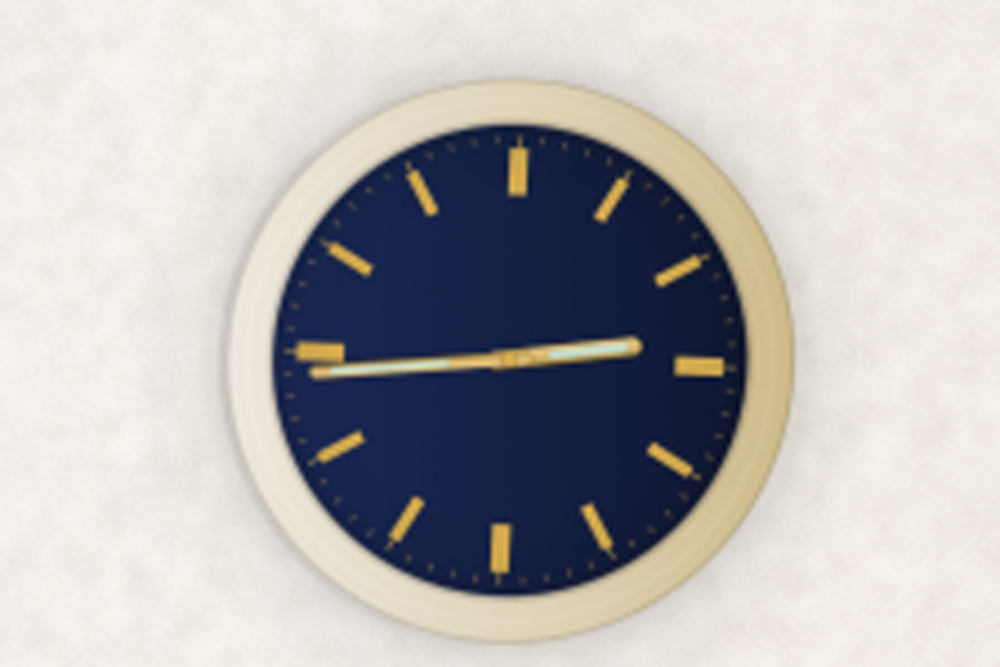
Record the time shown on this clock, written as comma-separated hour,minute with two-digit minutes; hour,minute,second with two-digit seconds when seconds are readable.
2,44
